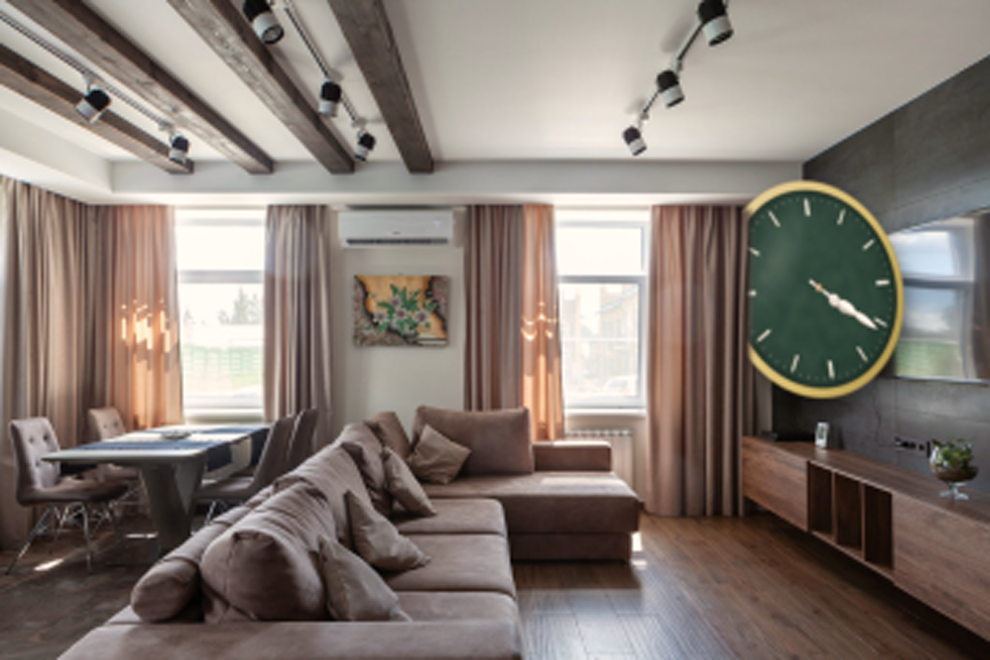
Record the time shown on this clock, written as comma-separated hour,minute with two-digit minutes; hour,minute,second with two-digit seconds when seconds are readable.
4,21
